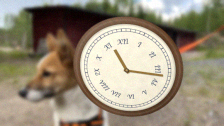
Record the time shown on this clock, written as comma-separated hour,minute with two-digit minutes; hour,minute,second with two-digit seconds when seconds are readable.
11,17
